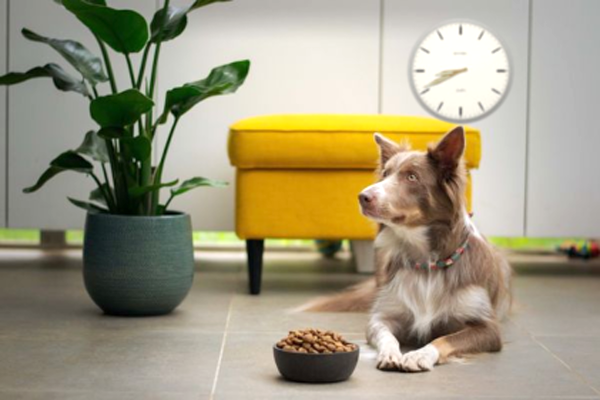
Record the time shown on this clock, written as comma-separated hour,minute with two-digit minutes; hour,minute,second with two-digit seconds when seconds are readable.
8,41
